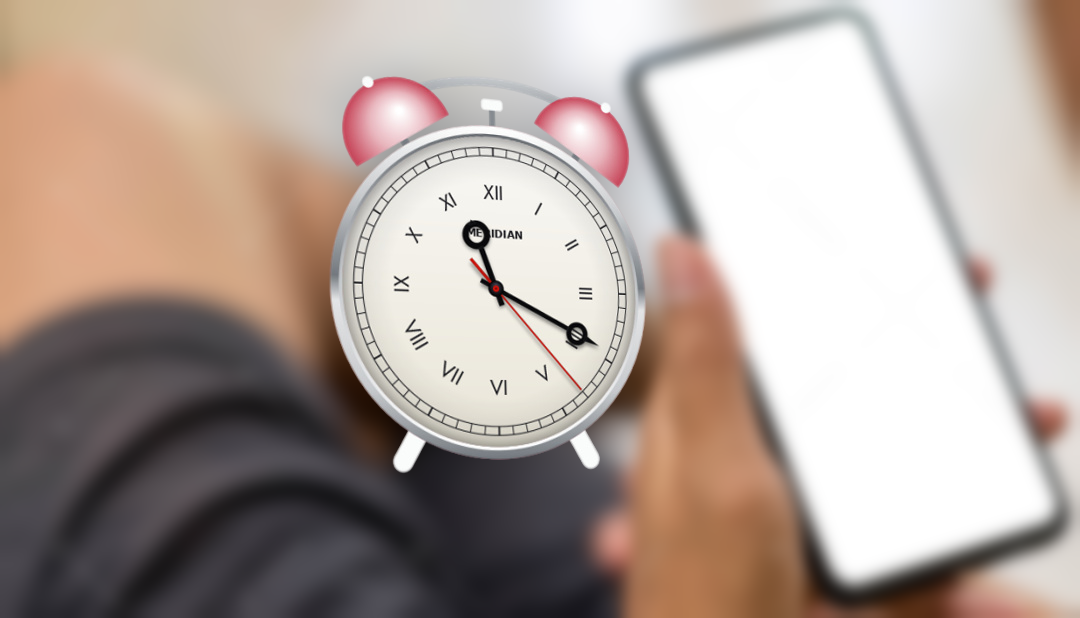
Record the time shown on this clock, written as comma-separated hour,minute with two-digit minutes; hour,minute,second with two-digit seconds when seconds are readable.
11,19,23
